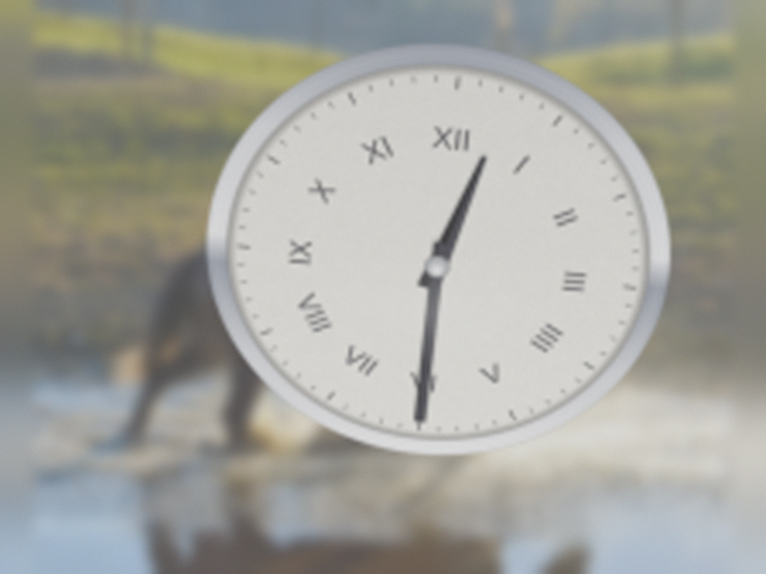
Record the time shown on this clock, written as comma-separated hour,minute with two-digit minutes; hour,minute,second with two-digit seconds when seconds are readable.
12,30
